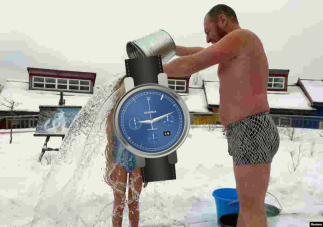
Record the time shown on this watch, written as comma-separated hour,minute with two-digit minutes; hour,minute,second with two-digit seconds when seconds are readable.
9,12
